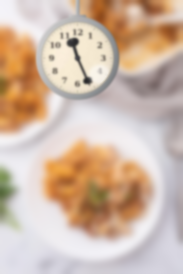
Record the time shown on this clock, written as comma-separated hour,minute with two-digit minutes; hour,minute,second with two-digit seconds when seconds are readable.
11,26
